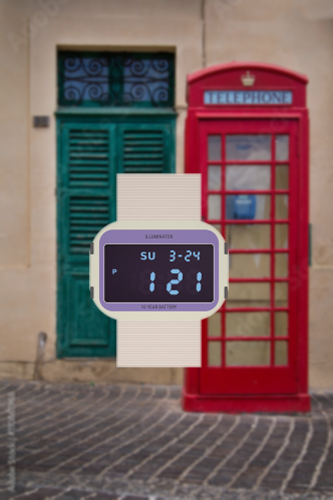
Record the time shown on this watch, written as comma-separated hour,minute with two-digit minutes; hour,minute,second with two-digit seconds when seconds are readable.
1,21
